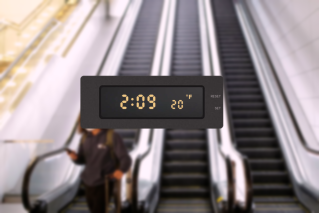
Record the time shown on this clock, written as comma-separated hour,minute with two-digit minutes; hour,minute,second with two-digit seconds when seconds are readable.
2,09
